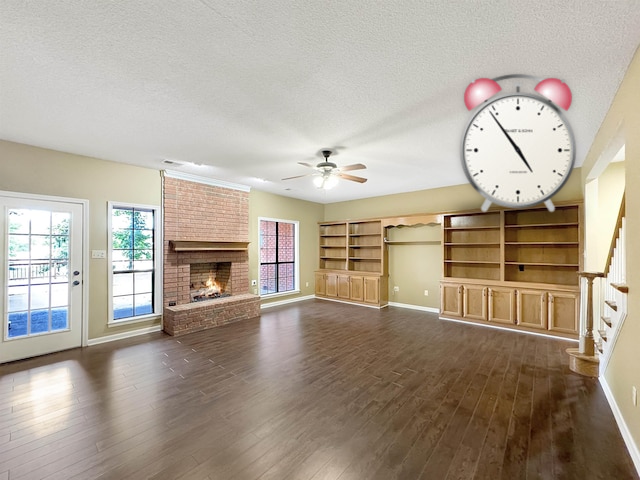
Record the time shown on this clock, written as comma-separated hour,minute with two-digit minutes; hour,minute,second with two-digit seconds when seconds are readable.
4,54
